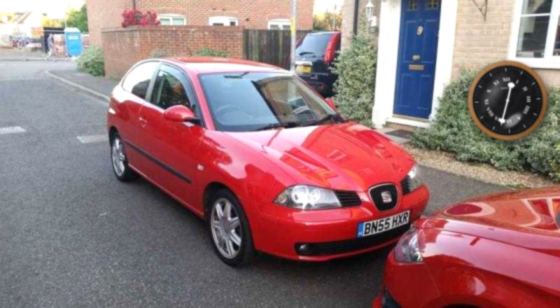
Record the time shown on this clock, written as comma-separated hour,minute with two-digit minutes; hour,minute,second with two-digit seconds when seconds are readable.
12,33
